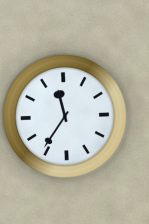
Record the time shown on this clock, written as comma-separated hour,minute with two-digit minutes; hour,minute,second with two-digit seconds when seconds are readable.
11,36
